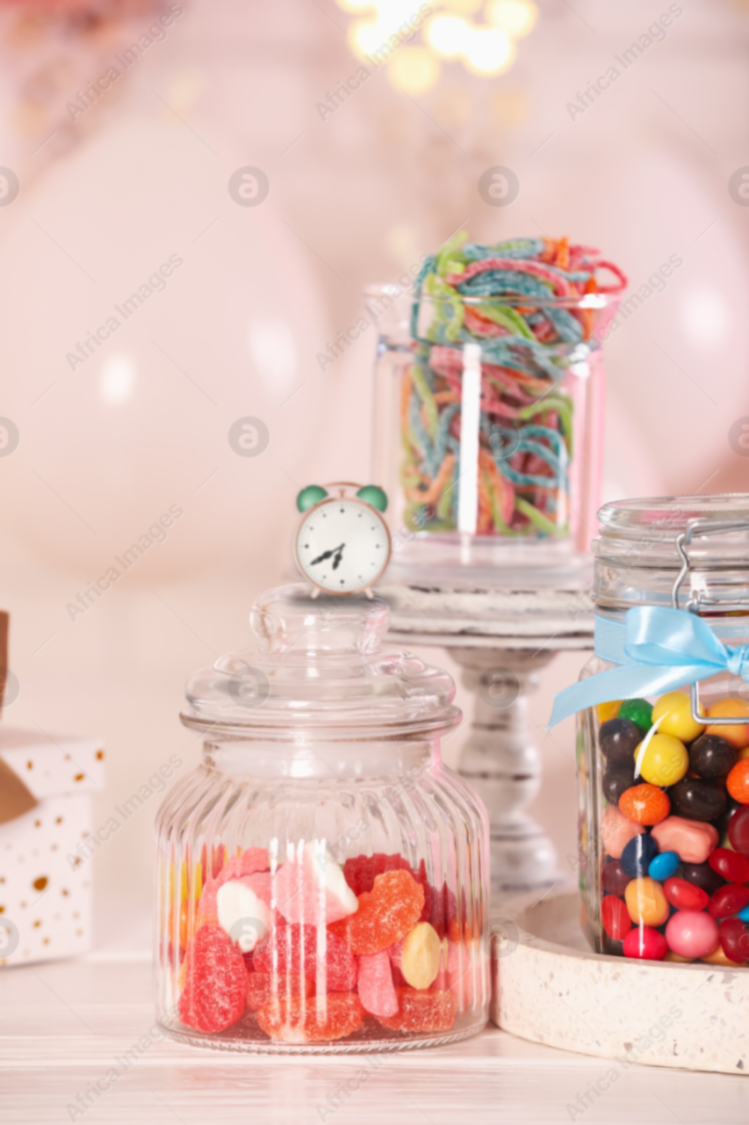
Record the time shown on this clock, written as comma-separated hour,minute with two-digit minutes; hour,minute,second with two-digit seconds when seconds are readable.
6,40
